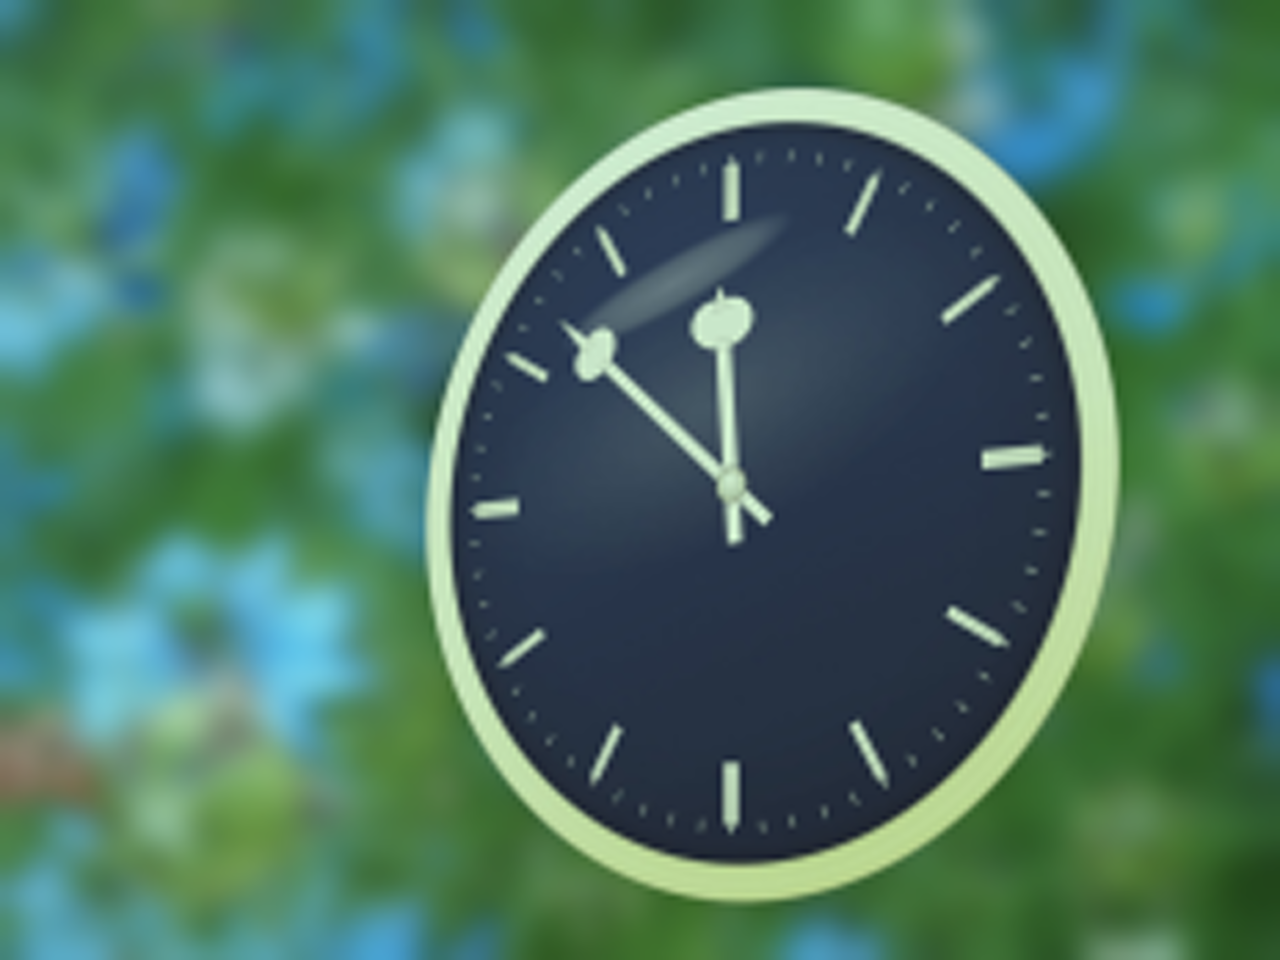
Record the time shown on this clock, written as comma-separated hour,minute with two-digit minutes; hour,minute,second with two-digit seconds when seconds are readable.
11,52
